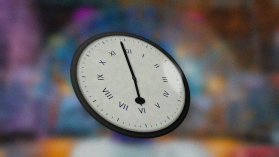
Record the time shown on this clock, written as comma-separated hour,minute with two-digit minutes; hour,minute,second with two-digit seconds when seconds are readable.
5,59
